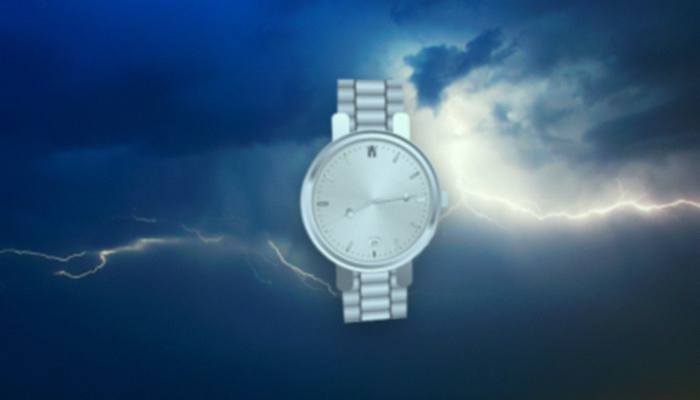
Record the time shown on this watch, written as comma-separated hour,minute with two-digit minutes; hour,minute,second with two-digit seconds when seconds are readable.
8,14
